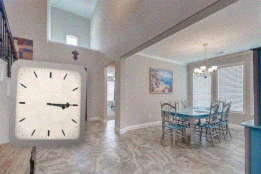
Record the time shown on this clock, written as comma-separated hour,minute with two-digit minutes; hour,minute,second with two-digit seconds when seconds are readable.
3,15
